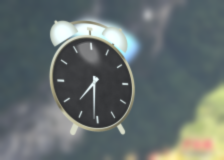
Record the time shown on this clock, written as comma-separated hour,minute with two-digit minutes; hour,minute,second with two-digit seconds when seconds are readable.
7,31
